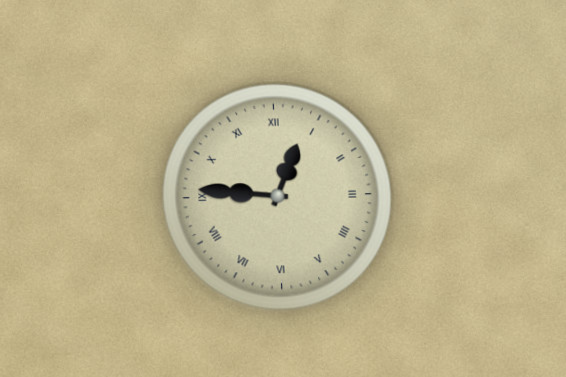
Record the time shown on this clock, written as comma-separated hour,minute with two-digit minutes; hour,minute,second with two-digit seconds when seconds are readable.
12,46
